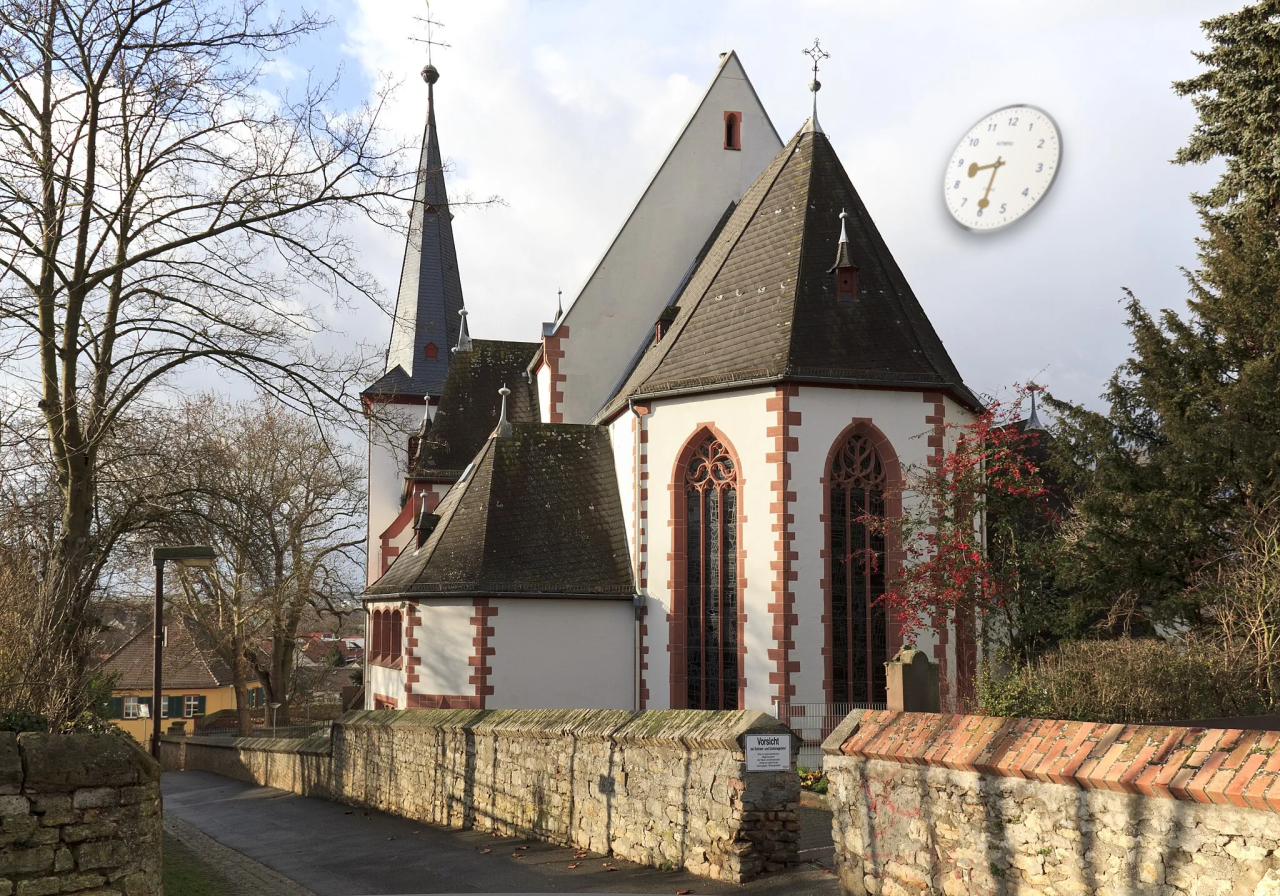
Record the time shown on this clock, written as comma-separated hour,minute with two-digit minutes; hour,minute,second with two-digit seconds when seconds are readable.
8,30
